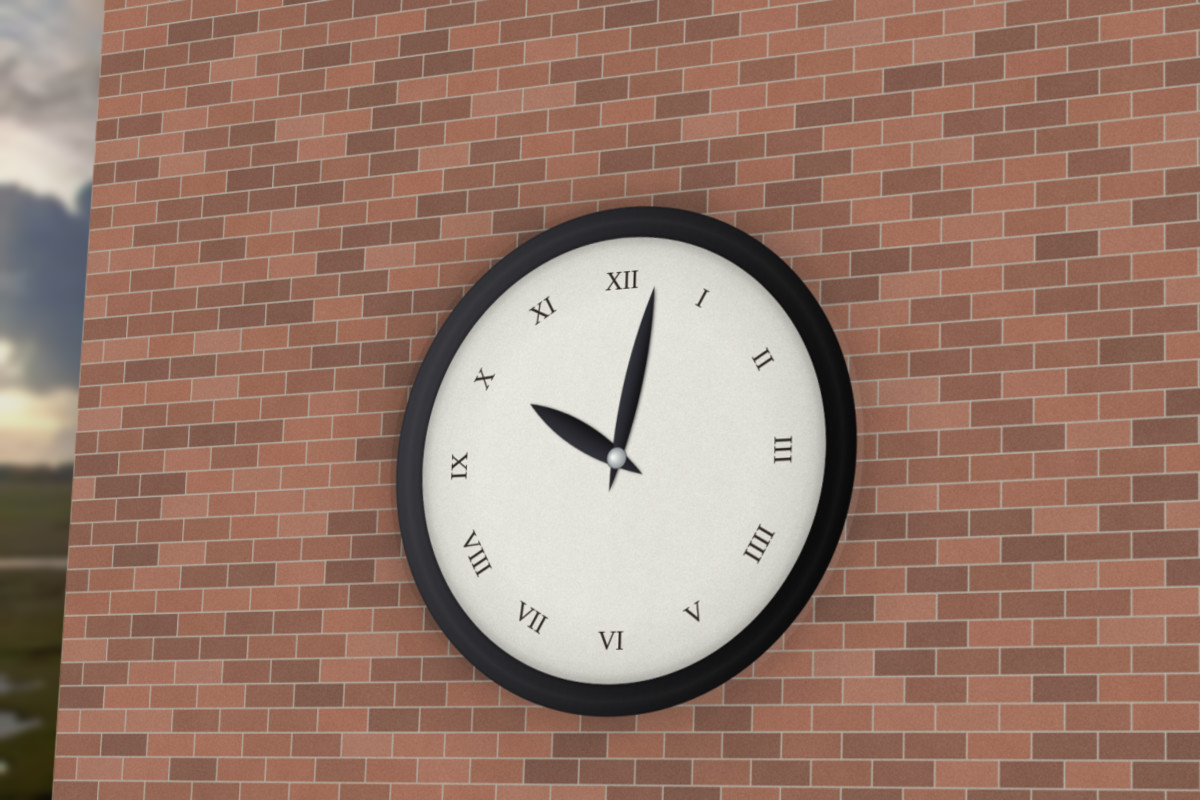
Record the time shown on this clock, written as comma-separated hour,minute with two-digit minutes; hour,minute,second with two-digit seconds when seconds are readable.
10,02
